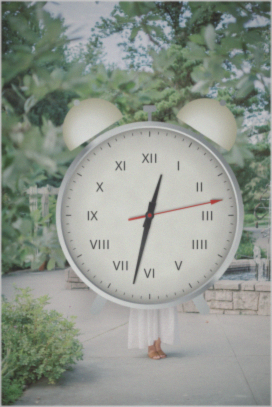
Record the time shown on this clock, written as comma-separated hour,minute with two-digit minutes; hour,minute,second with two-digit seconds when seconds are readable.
12,32,13
